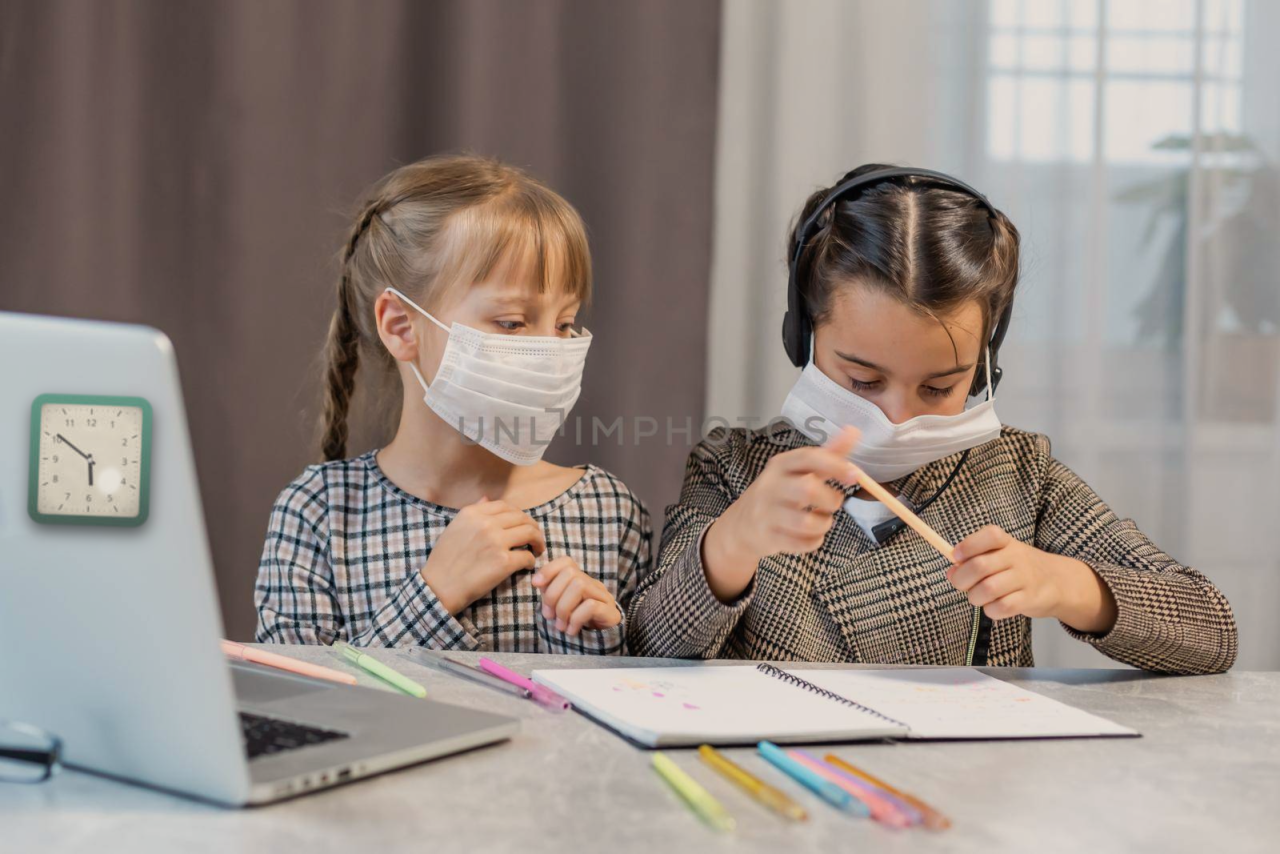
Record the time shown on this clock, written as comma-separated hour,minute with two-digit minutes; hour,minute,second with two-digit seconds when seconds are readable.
5,51
